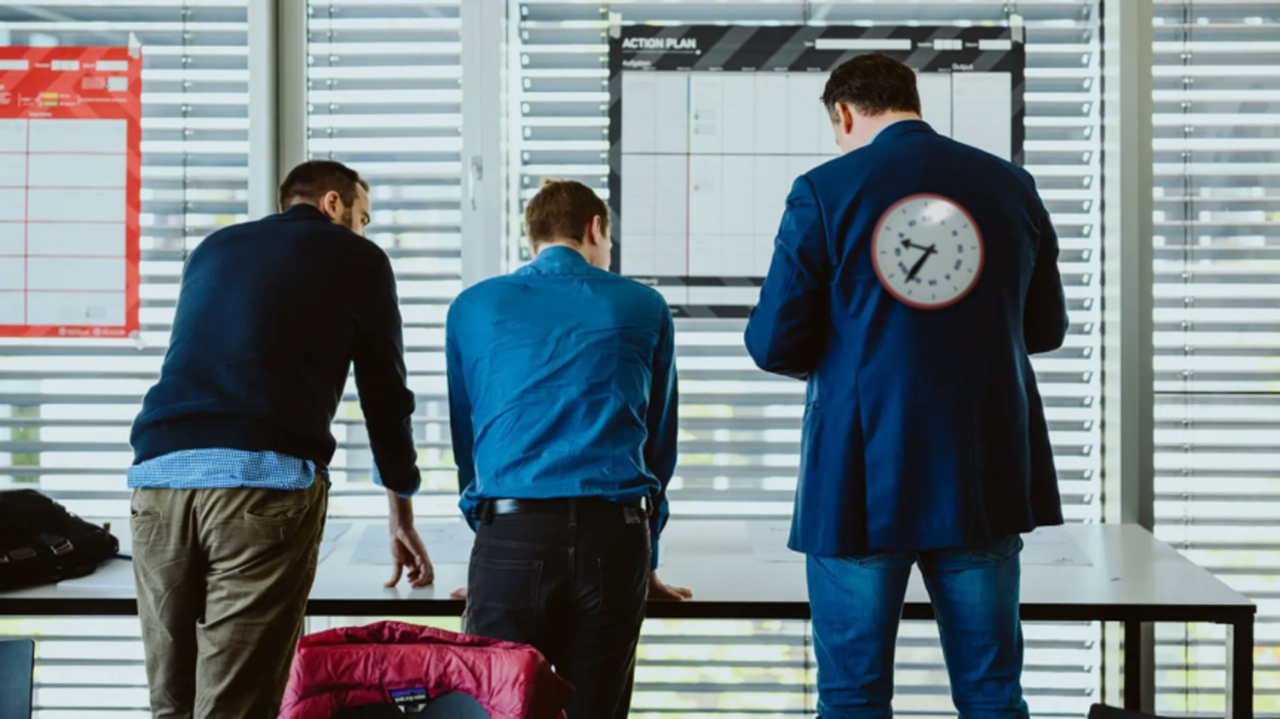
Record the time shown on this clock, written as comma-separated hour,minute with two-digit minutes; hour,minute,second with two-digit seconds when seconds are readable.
9,37
